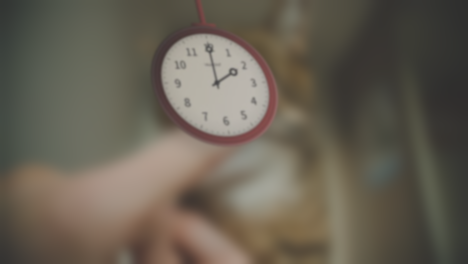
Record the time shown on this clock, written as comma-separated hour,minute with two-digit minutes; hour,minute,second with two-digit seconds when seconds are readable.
2,00
